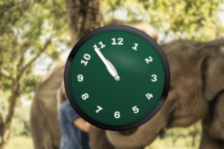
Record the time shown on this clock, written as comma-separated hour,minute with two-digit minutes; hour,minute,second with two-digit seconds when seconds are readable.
10,54
